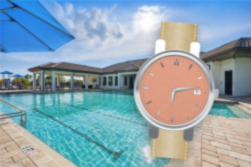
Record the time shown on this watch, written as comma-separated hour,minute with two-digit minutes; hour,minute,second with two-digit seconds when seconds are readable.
6,13
